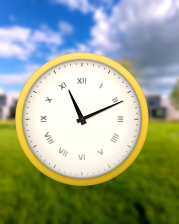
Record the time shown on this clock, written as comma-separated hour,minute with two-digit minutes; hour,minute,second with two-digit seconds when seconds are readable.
11,11
